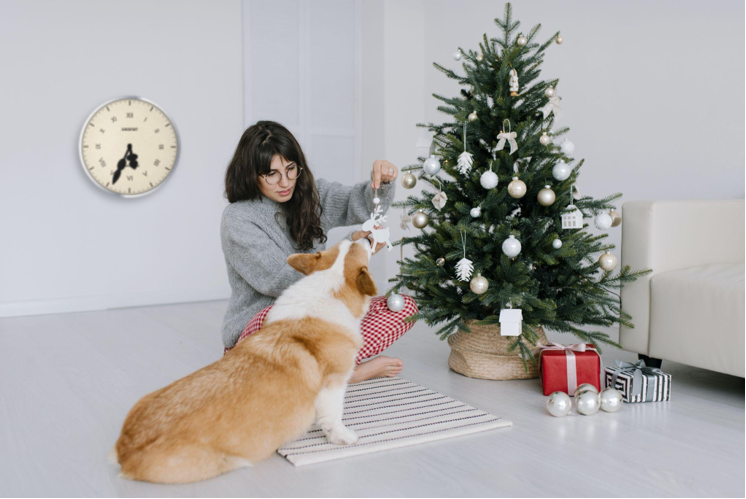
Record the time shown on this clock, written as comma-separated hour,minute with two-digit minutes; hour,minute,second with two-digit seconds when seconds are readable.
5,34
